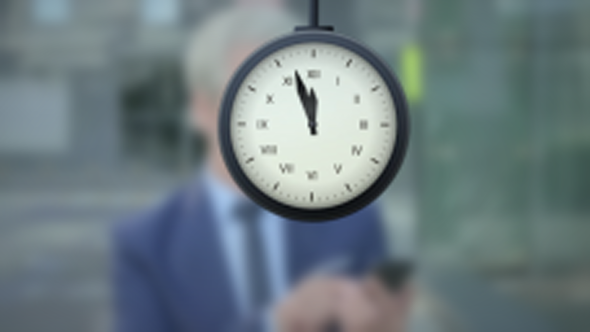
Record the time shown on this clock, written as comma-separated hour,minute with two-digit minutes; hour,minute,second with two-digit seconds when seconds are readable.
11,57
